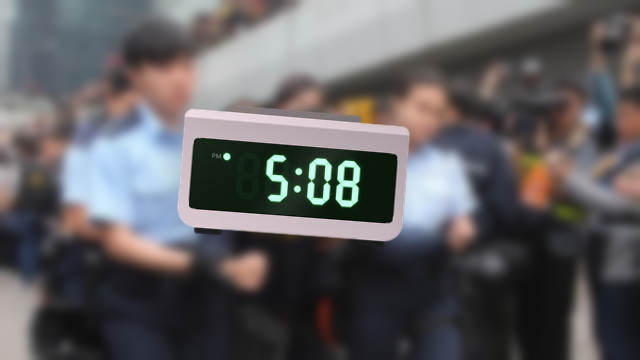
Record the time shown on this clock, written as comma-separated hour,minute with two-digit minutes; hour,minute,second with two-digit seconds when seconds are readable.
5,08
